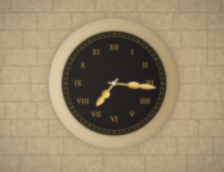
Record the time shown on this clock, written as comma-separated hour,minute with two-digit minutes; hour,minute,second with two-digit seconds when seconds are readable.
7,16
